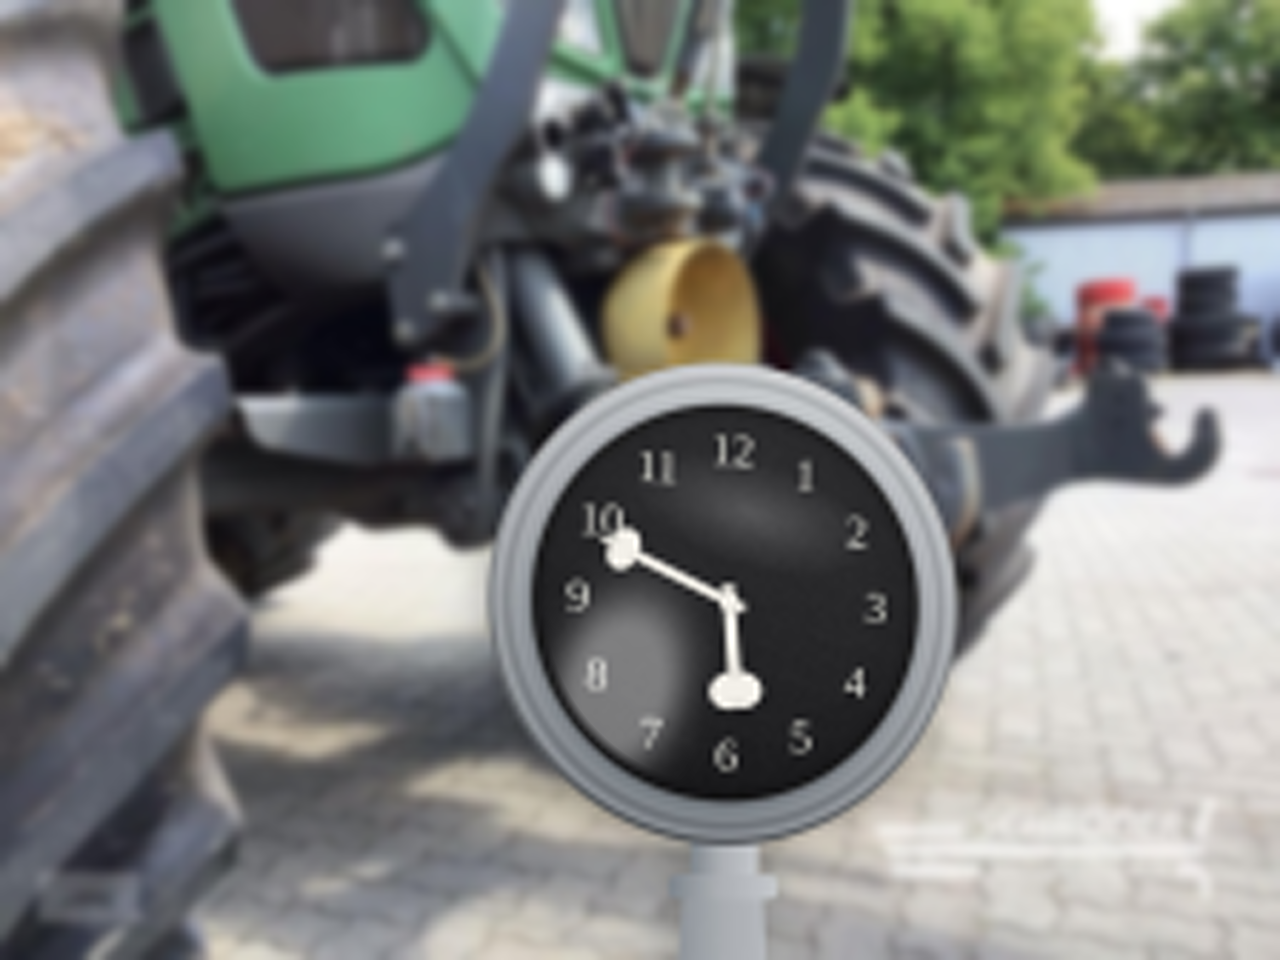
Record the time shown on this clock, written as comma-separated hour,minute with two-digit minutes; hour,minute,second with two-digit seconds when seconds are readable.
5,49
